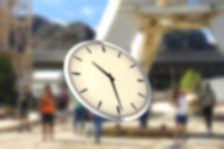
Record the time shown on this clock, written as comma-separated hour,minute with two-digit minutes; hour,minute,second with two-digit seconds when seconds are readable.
10,29
